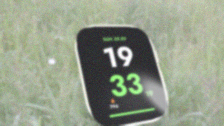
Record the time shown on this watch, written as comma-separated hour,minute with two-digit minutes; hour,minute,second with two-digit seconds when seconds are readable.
19,33
